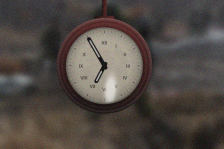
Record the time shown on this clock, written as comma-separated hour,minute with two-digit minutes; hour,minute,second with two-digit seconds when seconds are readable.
6,55
